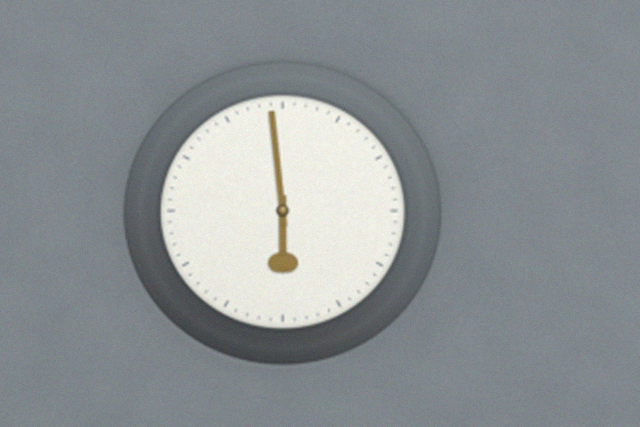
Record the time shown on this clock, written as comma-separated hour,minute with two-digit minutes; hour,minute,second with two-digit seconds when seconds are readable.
5,59
